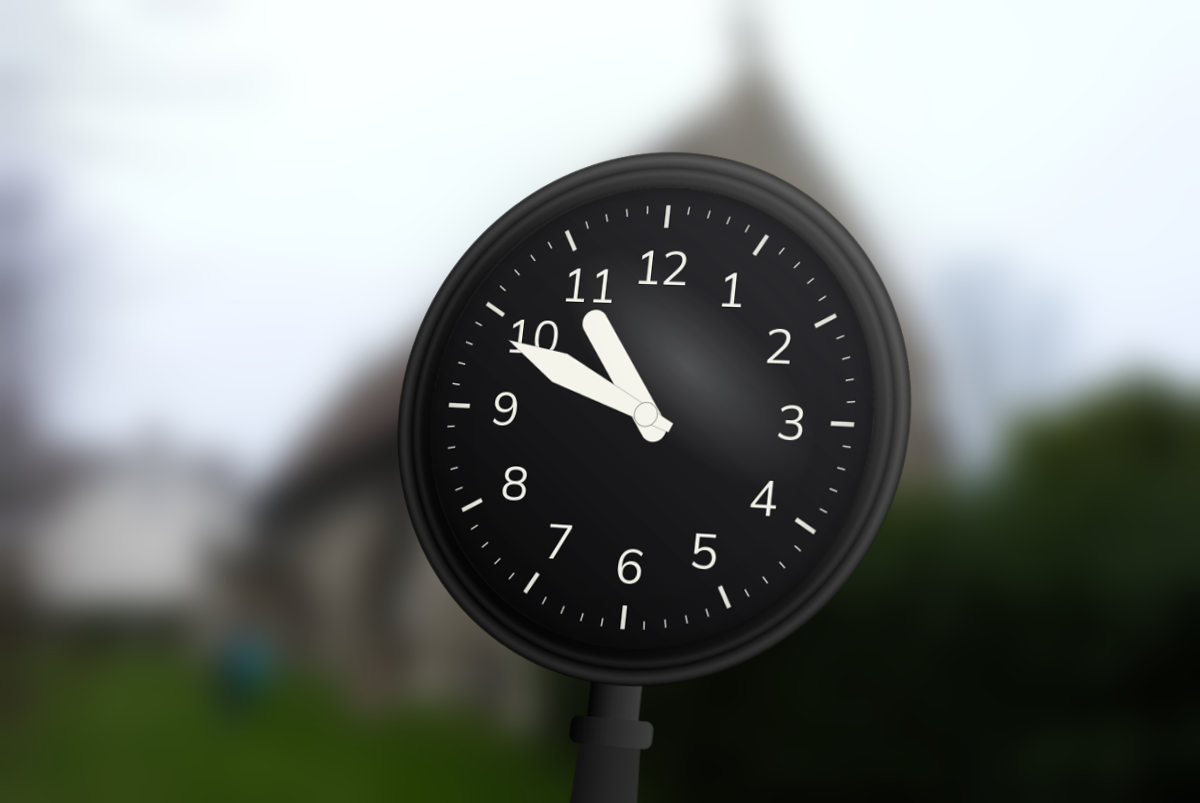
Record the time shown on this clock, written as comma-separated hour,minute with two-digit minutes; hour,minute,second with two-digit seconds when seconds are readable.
10,49
